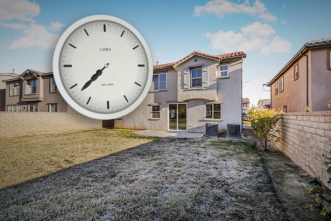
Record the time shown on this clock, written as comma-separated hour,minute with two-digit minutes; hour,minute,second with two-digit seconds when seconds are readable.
7,38
